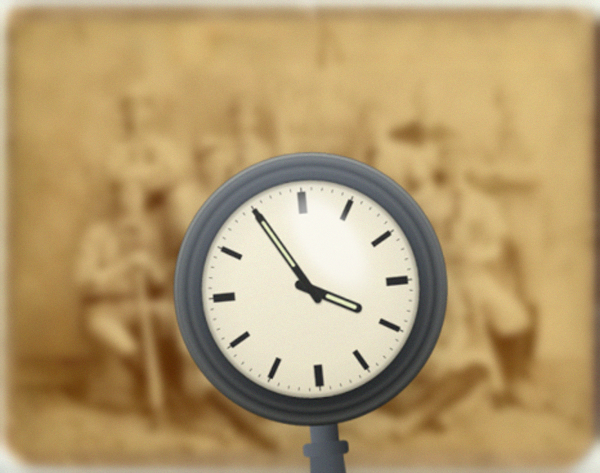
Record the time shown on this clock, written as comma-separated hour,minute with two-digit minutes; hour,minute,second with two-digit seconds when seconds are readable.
3,55
